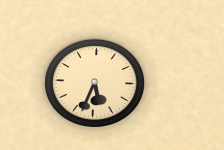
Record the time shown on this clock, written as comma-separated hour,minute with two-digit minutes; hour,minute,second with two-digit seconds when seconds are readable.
5,33
